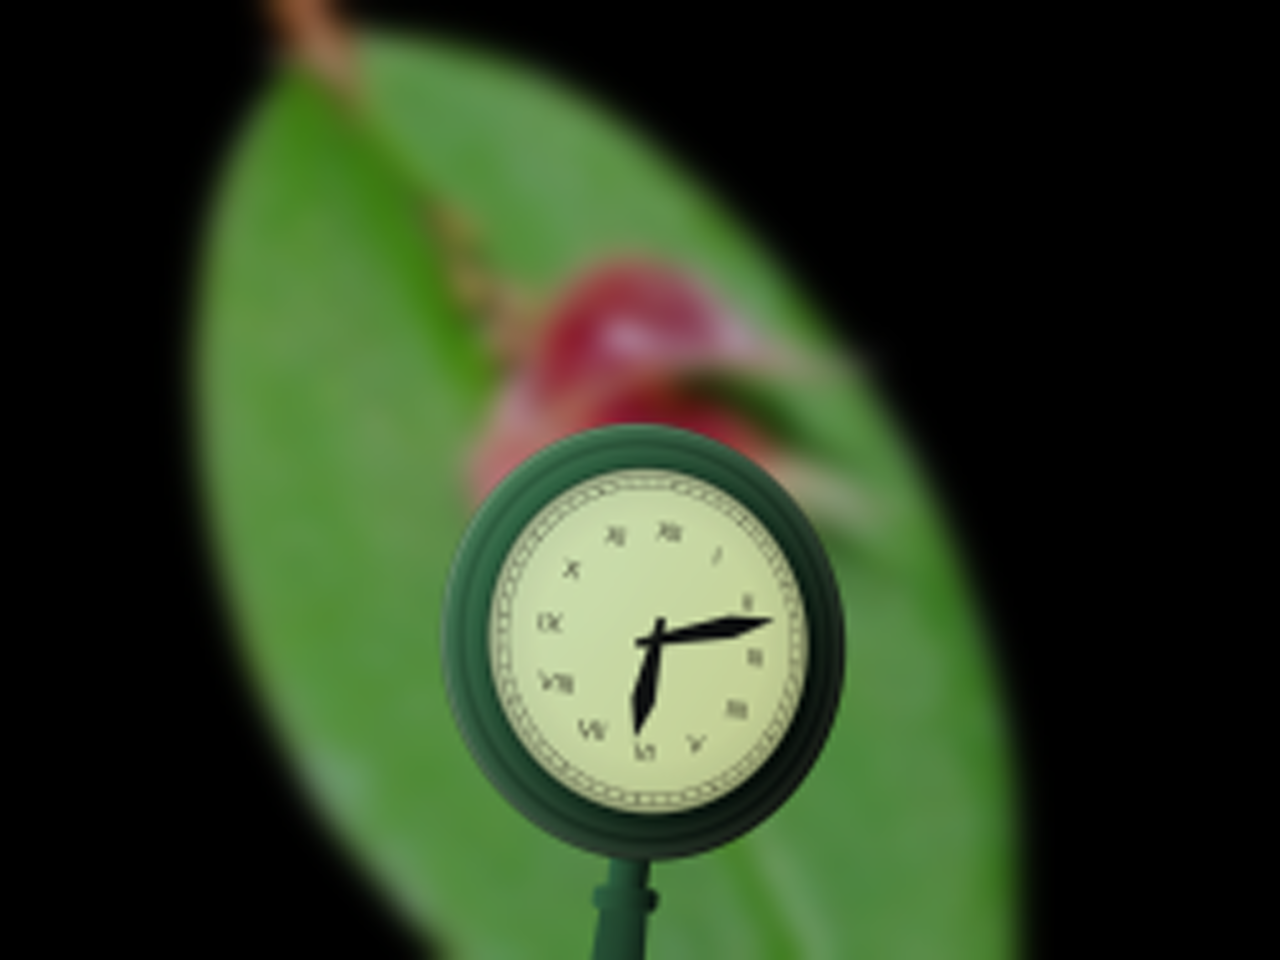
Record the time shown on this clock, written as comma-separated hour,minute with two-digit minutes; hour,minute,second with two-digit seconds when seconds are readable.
6,12
